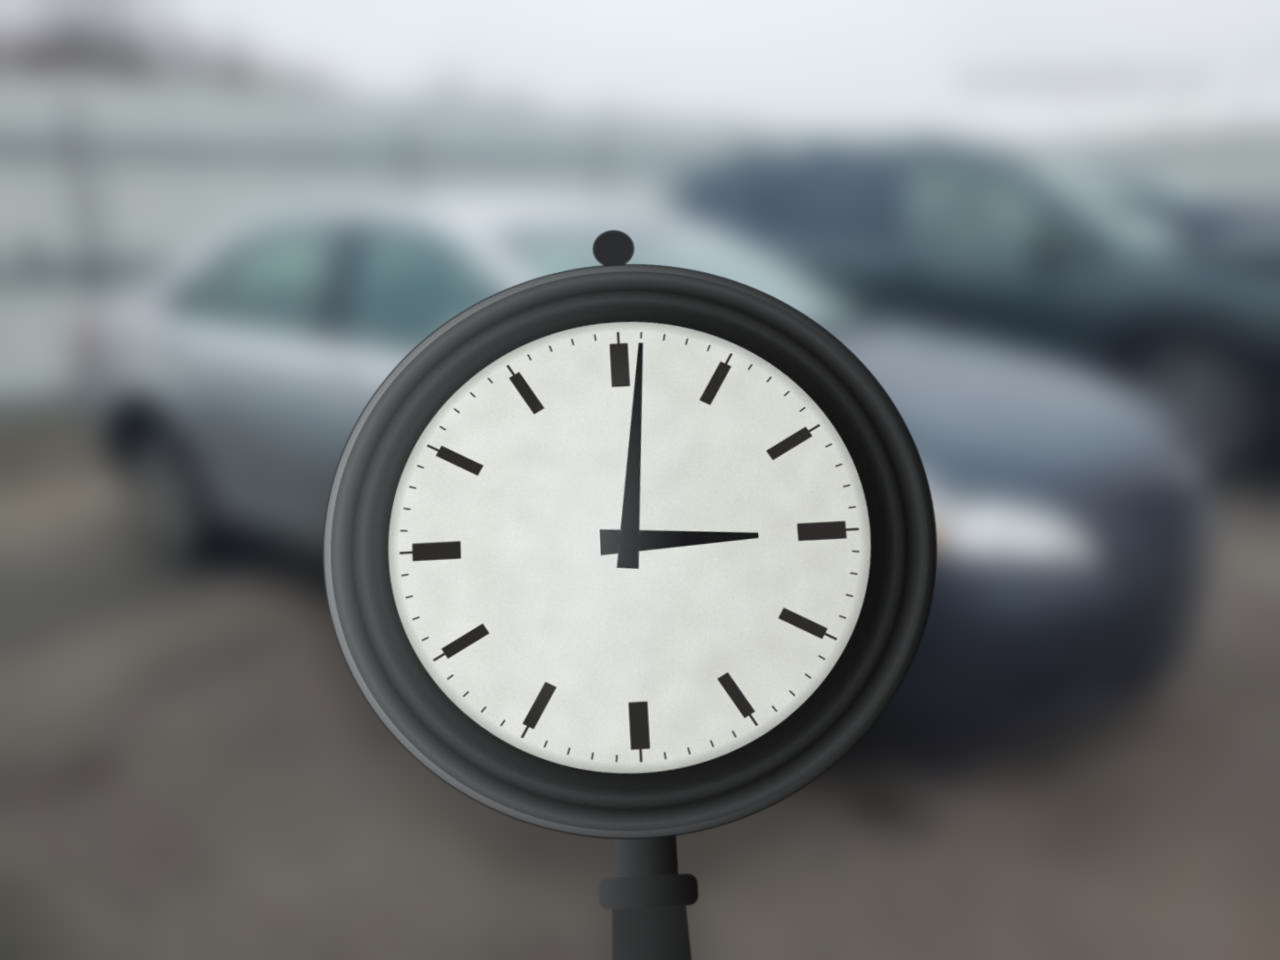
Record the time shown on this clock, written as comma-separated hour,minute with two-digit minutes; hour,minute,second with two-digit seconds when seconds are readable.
3,01
